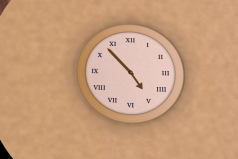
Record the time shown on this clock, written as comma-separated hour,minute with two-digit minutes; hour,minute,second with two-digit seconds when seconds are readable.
4,53
